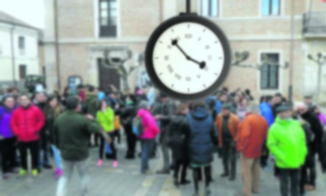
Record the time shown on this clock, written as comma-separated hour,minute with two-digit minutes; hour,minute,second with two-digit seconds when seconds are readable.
3,53
